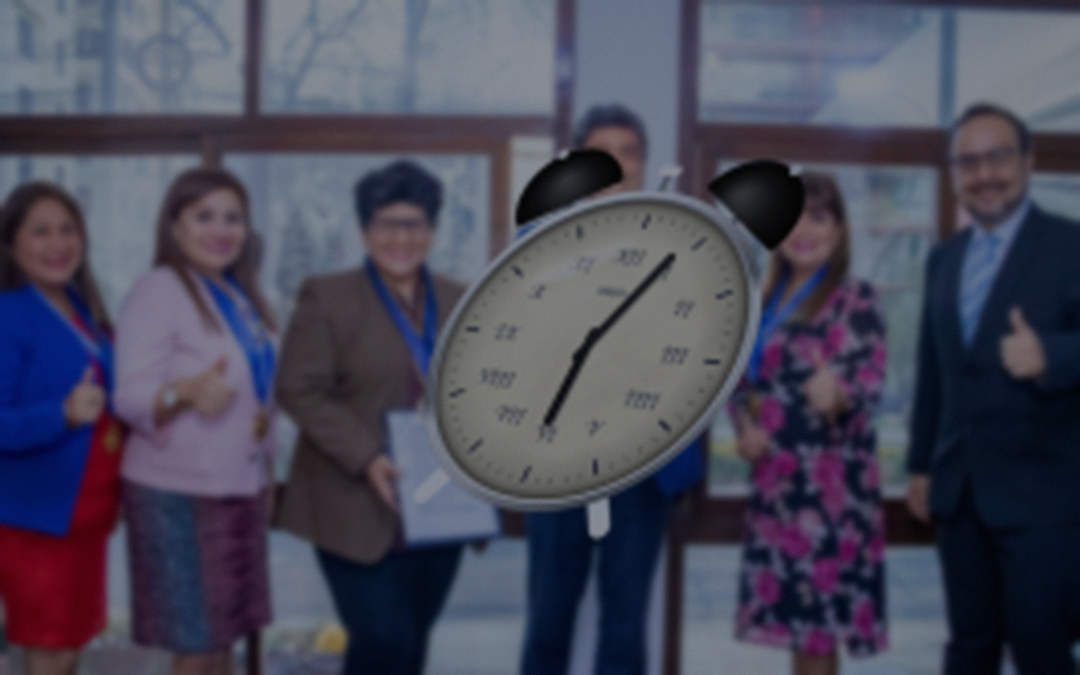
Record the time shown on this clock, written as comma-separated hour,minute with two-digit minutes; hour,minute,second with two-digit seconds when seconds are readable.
6,04
